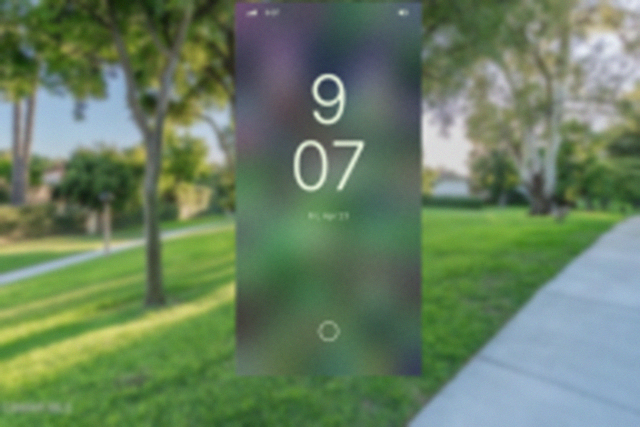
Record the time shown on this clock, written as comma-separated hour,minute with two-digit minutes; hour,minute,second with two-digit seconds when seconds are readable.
9,07
